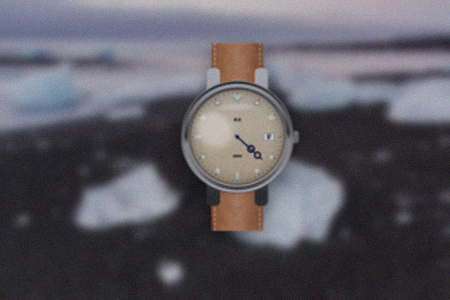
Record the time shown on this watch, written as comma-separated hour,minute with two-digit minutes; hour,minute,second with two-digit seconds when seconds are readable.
4,22
